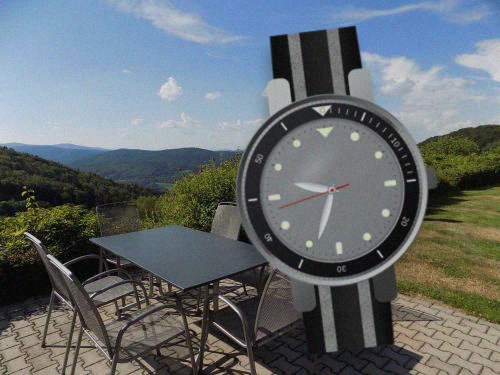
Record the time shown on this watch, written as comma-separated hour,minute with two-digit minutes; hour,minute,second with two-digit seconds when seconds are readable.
9,33,43
